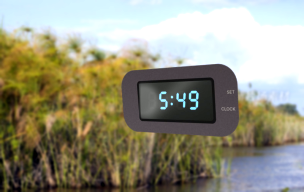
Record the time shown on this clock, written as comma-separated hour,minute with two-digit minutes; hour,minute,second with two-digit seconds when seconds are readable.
5,49
